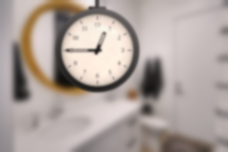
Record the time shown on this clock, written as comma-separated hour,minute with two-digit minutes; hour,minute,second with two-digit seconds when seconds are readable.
12,45
